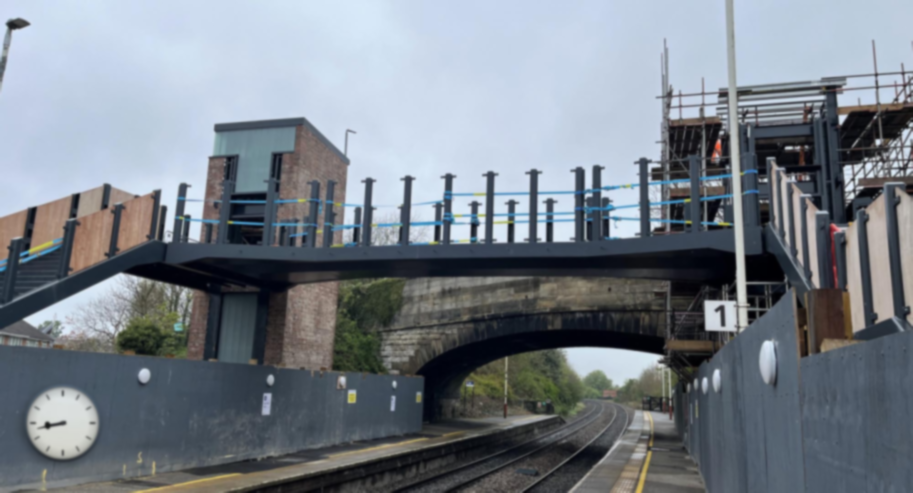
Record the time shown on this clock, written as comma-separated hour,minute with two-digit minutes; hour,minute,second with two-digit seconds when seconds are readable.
8,43
